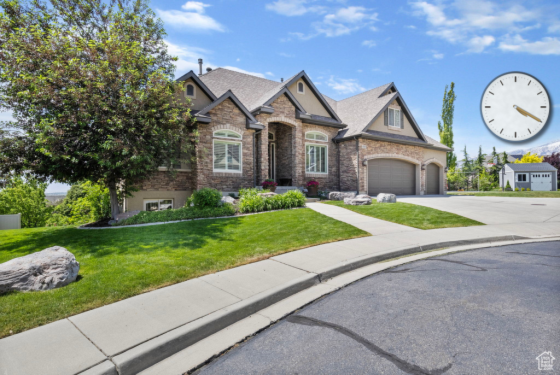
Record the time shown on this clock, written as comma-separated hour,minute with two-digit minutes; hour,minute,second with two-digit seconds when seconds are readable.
4,20
